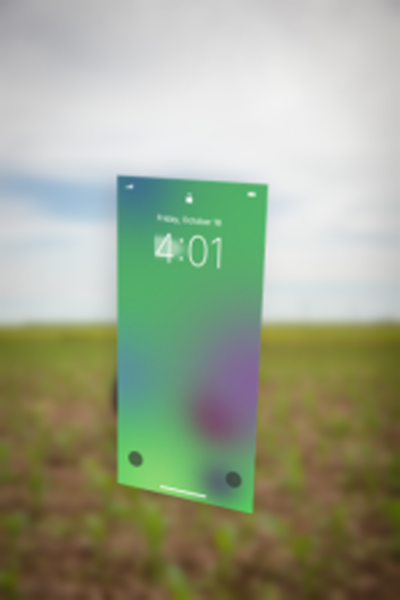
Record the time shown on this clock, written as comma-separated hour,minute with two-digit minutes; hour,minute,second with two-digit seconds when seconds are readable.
4,01
